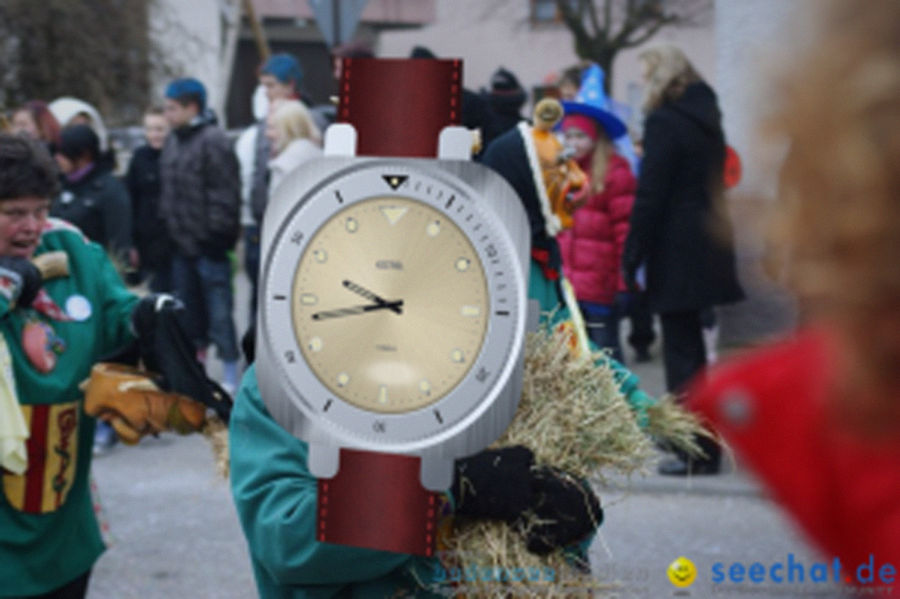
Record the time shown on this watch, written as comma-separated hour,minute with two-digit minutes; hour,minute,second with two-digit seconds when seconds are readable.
9,43
